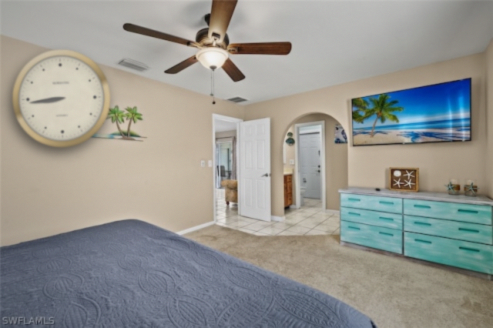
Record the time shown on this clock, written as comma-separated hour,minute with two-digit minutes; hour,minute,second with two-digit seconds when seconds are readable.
8,44
